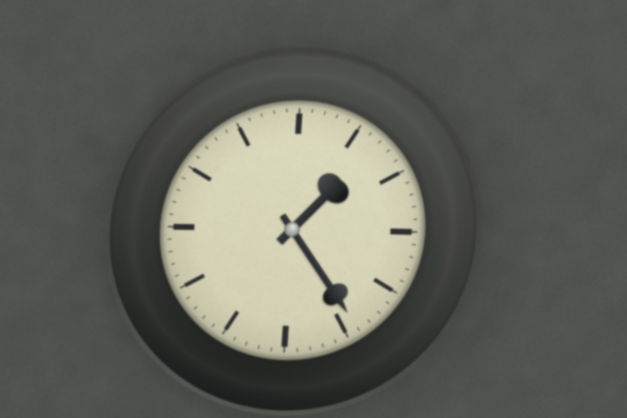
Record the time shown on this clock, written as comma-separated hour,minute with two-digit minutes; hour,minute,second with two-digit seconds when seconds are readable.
1,24
